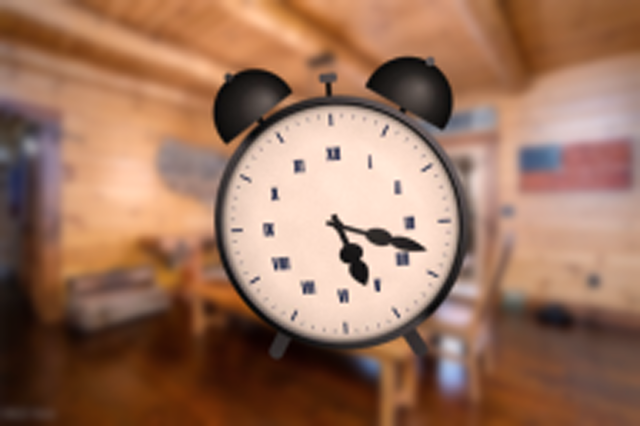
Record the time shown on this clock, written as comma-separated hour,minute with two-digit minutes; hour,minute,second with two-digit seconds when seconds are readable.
5,18
